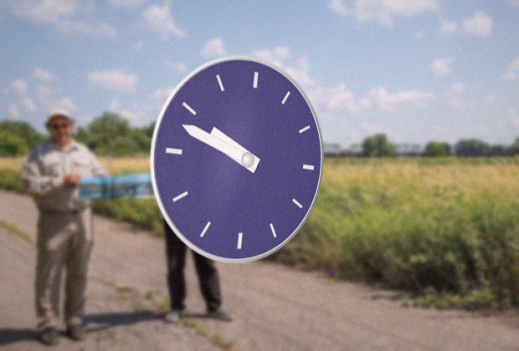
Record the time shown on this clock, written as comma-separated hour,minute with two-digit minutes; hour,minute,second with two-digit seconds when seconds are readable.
9,48
